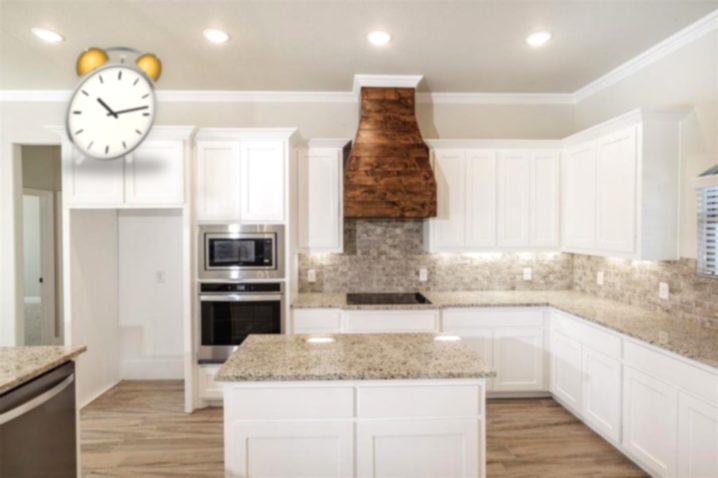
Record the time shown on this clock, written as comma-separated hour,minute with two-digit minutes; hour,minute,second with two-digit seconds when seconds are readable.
10,13
